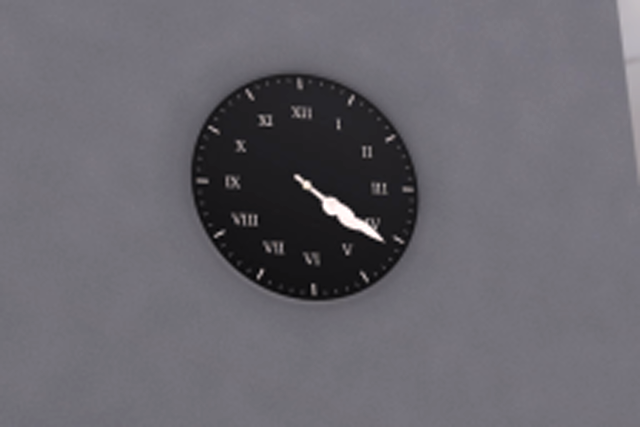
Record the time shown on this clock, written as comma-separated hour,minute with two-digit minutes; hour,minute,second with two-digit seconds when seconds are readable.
4,21
